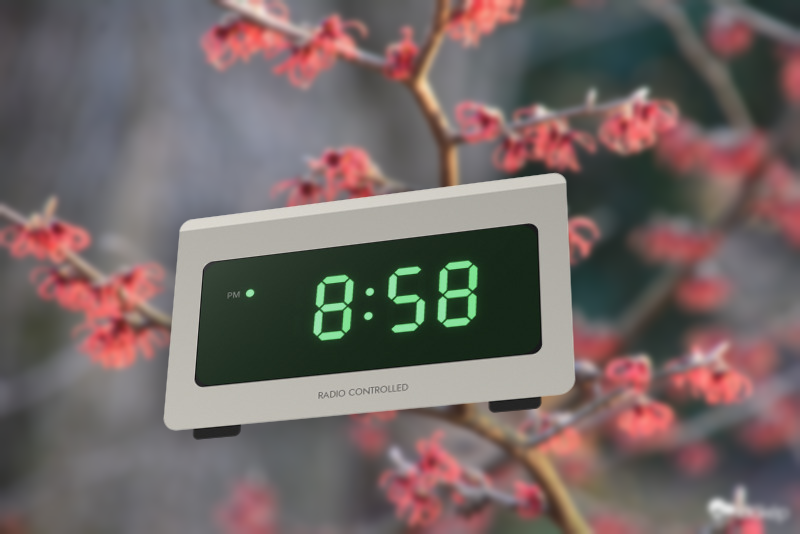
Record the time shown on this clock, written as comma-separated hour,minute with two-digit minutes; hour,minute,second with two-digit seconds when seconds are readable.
8,58
